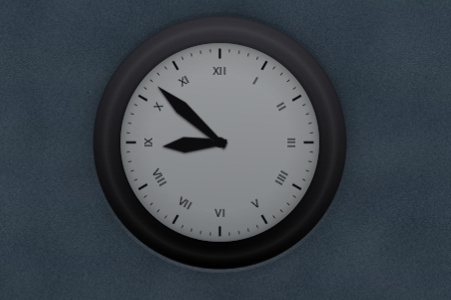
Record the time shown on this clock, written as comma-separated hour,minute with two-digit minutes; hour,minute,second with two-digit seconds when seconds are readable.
8,52
